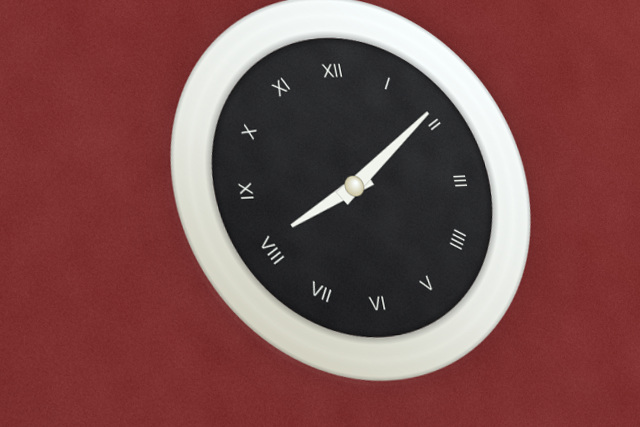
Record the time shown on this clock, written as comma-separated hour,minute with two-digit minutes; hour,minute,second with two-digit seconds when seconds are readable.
8,09
